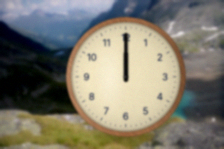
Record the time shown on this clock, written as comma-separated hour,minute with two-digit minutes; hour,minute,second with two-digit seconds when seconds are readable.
12,00
